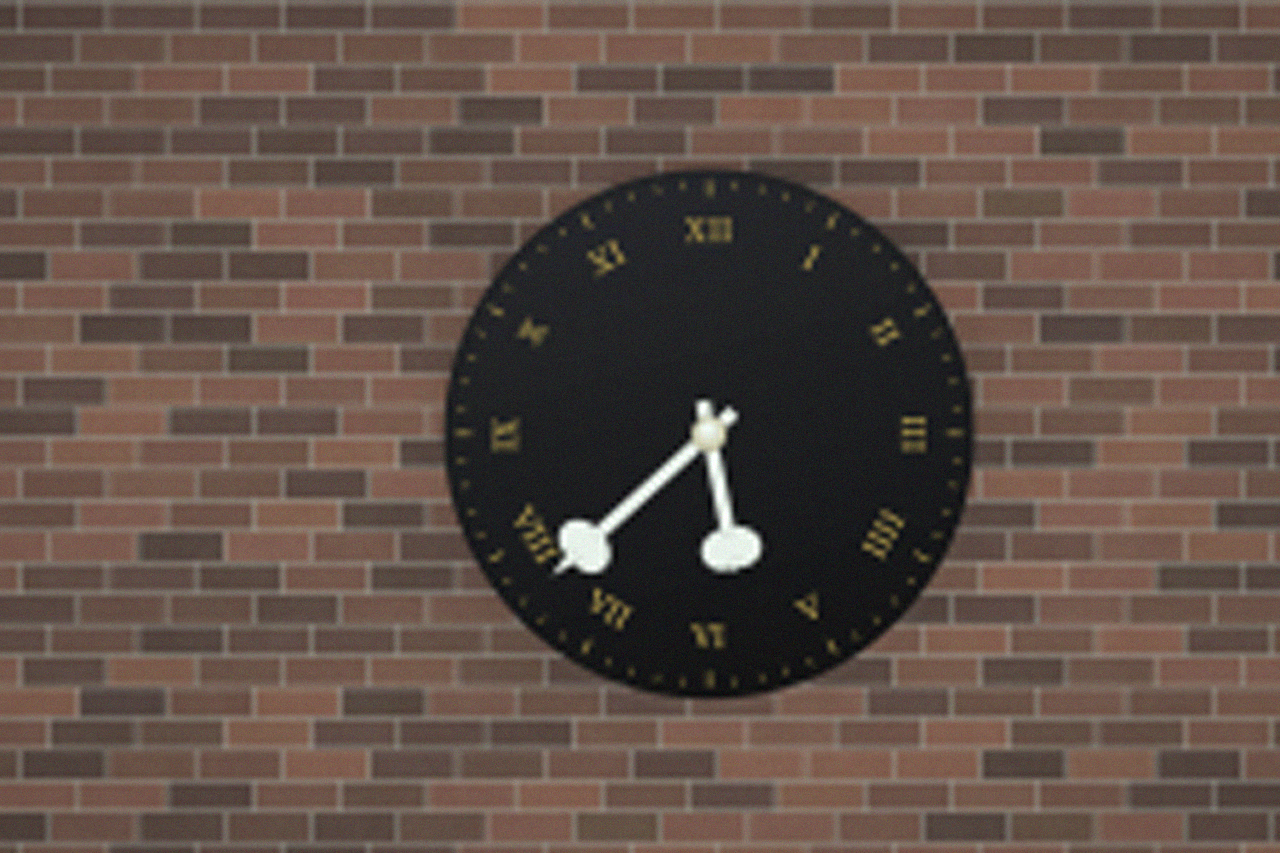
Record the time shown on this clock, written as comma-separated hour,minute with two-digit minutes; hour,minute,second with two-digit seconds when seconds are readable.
5,38
